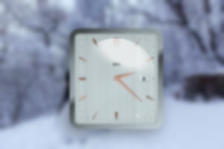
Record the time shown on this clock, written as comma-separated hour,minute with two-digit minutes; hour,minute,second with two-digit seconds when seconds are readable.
2,22
